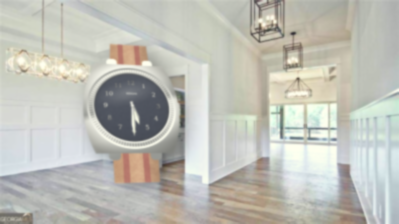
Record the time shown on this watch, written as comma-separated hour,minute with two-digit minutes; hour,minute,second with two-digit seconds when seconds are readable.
5,30
